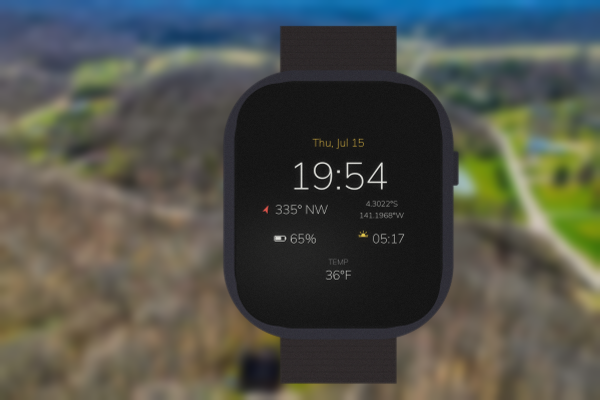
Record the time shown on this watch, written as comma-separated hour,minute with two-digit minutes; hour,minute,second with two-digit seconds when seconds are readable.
19,54
